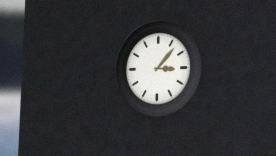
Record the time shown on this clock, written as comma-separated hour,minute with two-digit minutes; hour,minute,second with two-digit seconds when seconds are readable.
3,07
